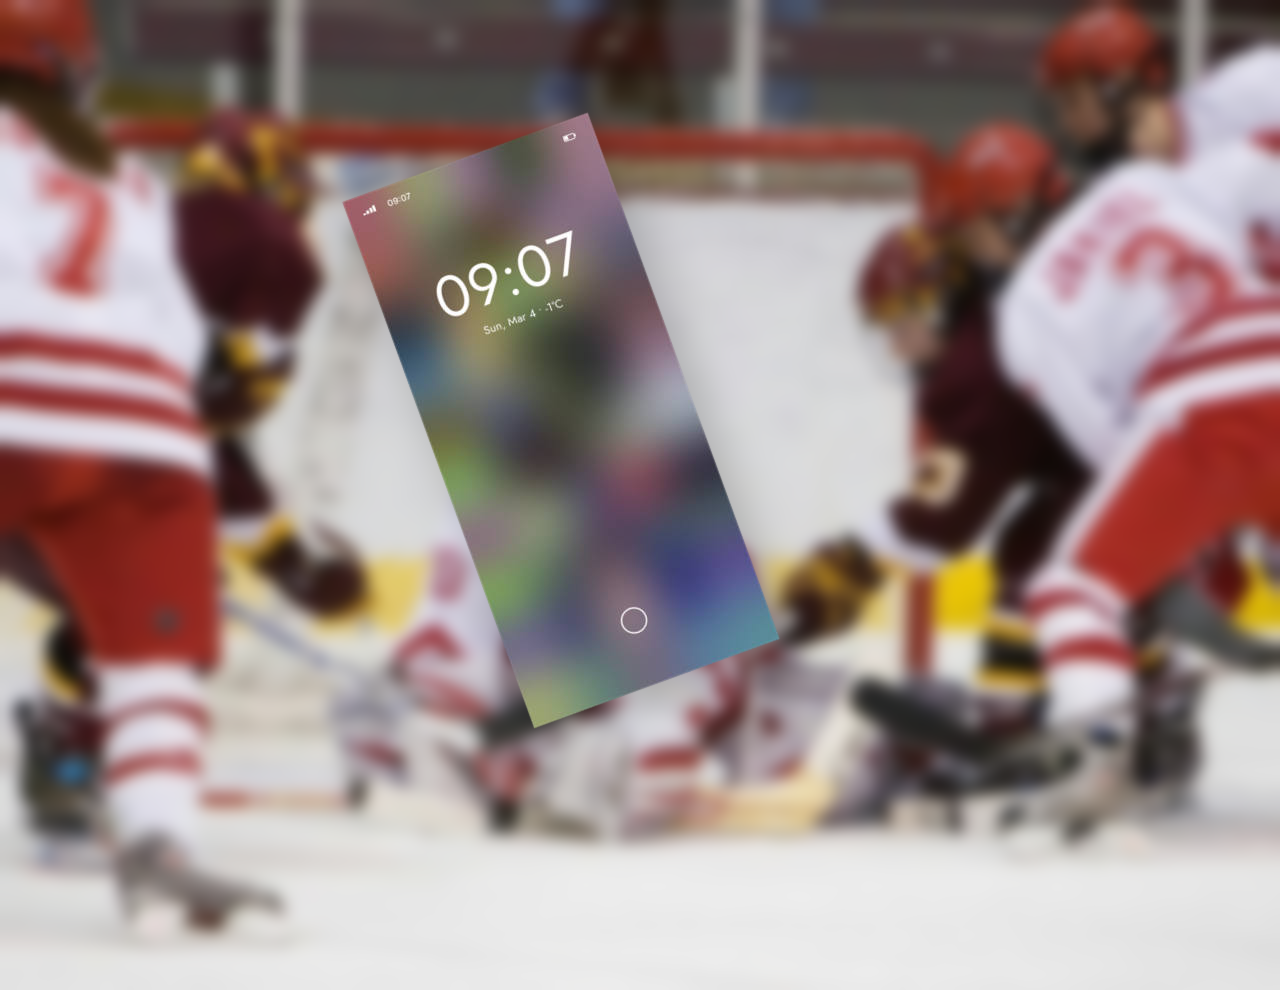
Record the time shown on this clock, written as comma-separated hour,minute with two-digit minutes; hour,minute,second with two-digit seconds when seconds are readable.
9,07
